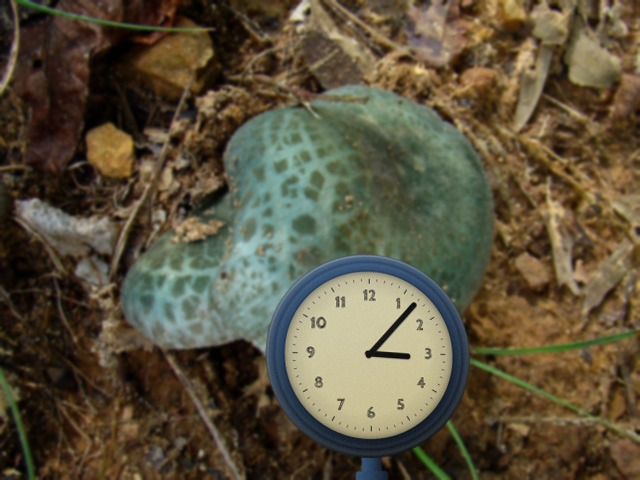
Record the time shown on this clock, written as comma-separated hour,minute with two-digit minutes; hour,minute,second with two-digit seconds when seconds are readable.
3,07
